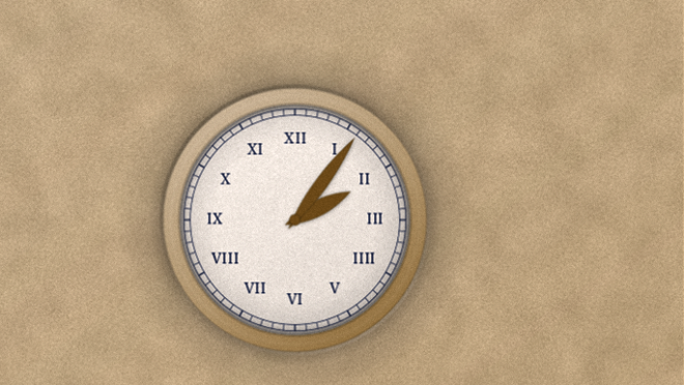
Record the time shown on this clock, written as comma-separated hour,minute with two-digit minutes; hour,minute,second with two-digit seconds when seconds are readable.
2,06
